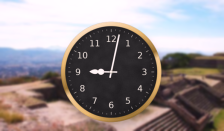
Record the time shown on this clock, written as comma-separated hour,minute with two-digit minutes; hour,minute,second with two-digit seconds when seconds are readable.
9,02
